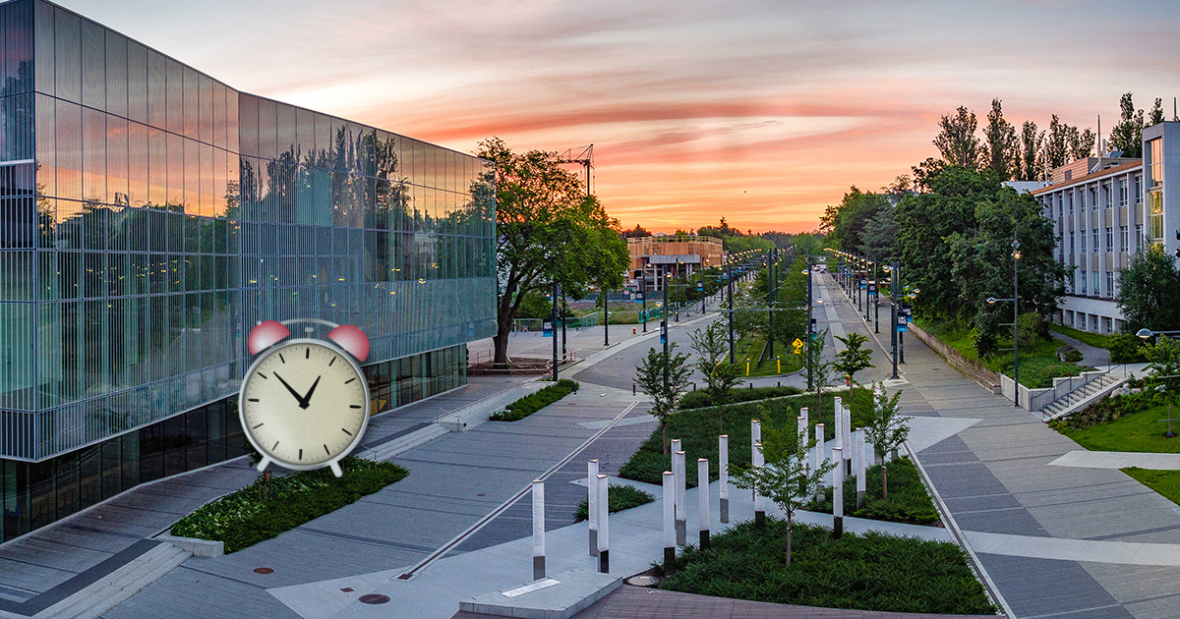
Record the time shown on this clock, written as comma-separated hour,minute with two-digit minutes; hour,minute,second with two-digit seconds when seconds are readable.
12,52
